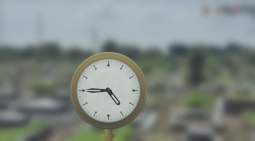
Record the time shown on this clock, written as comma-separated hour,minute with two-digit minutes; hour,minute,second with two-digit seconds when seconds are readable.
4,45
